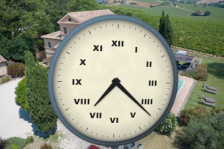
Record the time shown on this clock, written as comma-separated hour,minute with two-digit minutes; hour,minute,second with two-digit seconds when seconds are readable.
7,22
